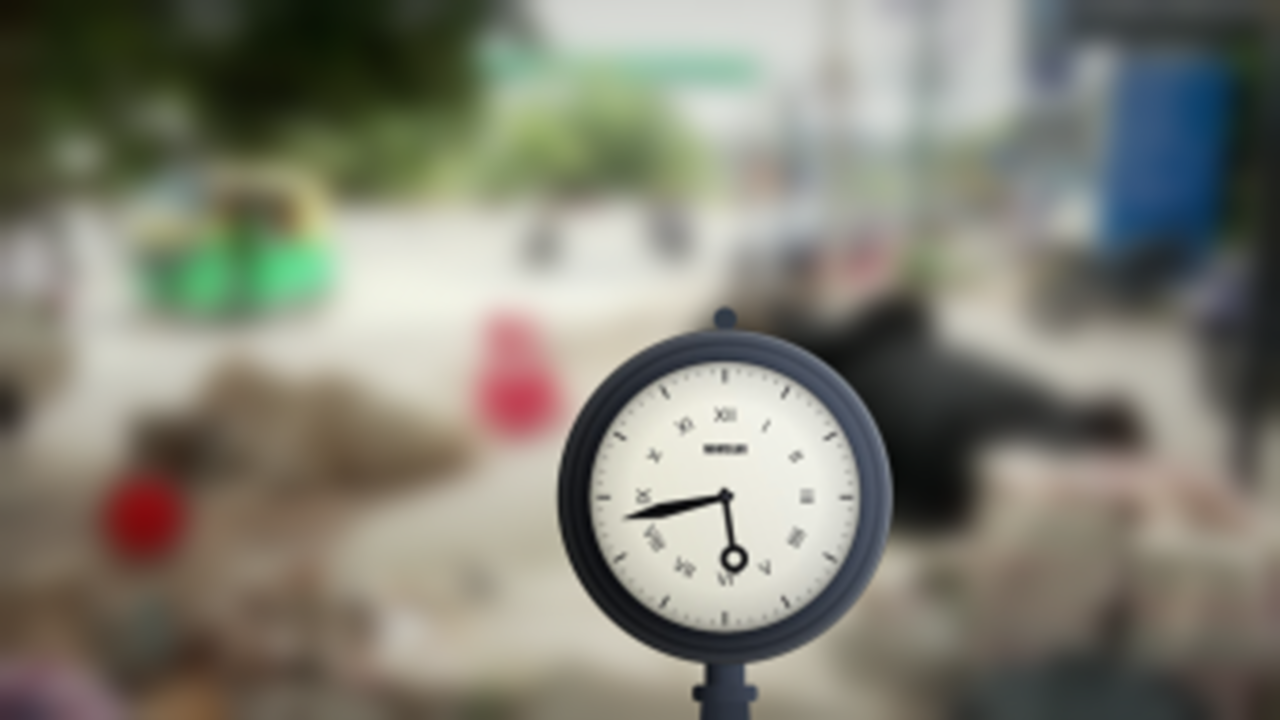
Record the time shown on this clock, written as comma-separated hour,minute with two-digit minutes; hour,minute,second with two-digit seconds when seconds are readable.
5,43
